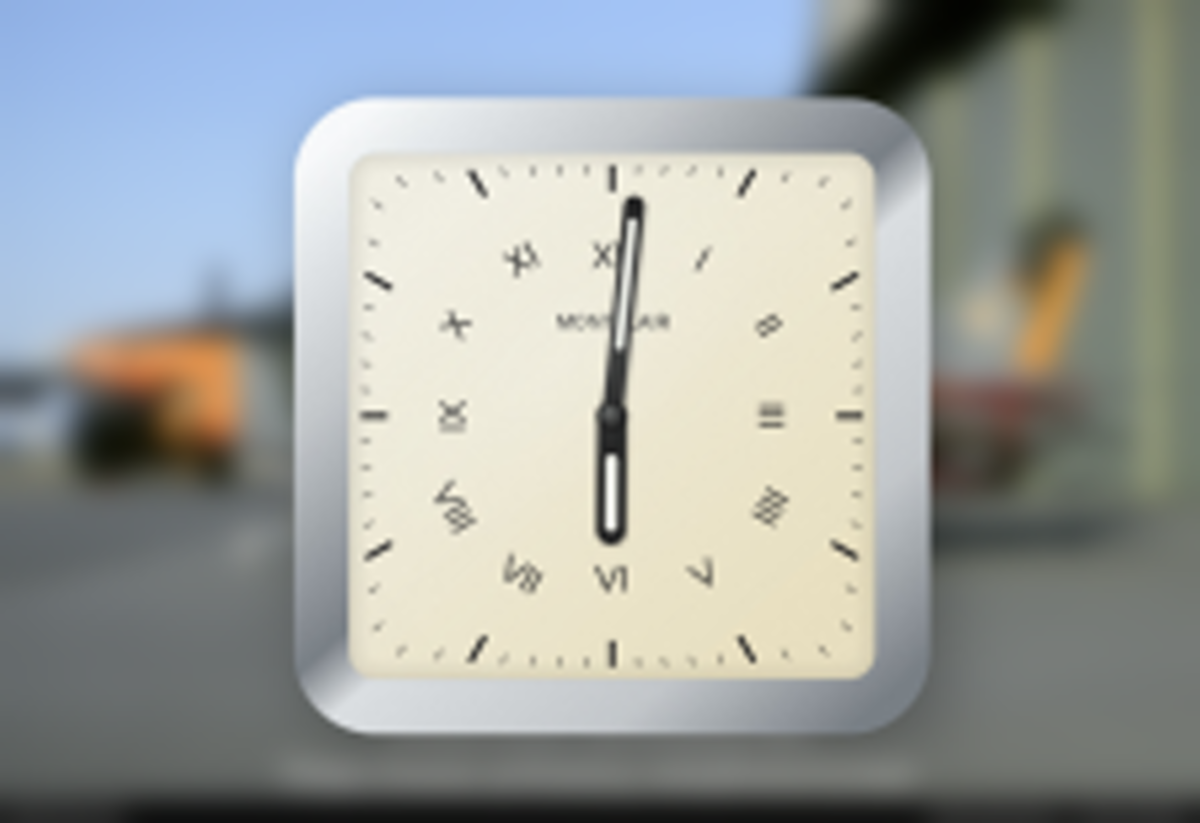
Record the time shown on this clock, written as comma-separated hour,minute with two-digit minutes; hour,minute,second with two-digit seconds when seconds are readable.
6,01
